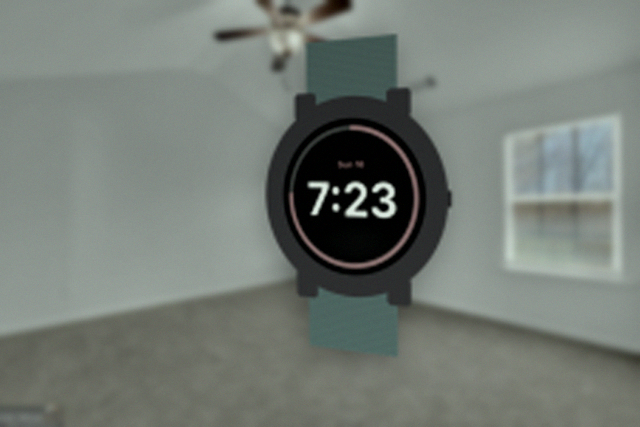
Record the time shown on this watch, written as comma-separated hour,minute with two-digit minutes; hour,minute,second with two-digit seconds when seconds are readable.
7,23
